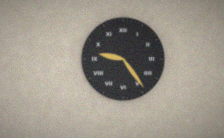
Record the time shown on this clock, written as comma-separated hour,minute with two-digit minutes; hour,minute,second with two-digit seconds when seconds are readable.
9,24
